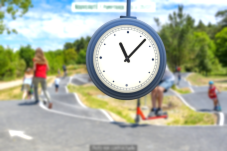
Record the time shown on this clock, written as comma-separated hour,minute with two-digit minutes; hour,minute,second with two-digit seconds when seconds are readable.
11,07
